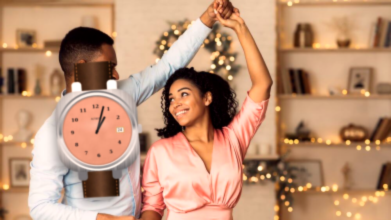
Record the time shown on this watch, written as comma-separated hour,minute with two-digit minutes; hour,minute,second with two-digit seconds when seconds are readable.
1,03
